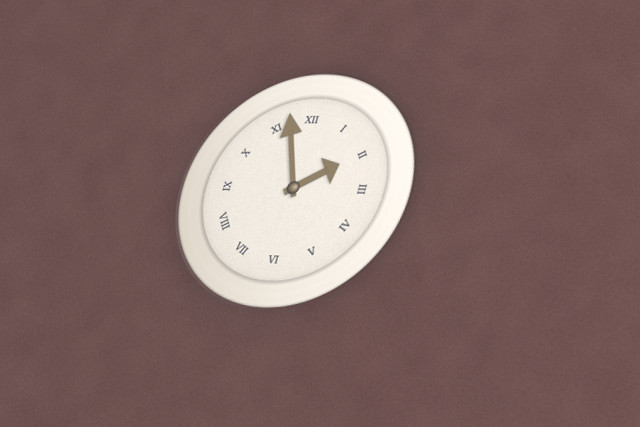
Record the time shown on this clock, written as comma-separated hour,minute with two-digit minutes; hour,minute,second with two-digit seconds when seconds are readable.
1,57
